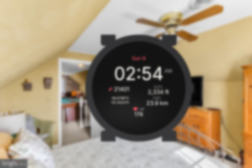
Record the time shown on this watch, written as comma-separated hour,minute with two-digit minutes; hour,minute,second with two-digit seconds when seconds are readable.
2,54
